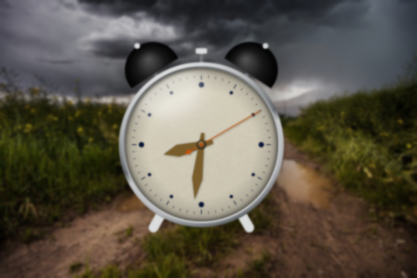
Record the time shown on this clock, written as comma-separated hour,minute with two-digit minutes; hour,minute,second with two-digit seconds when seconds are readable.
8,31,10
